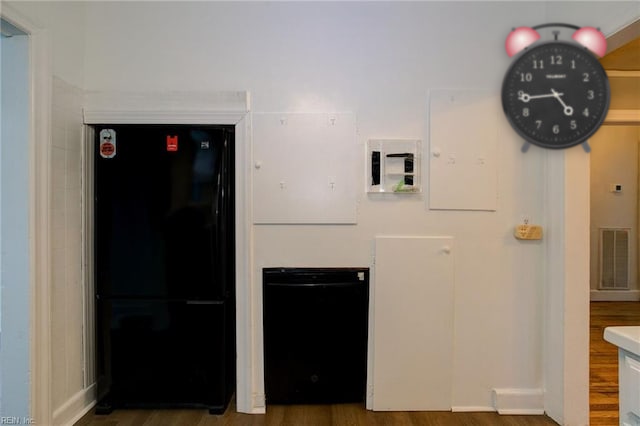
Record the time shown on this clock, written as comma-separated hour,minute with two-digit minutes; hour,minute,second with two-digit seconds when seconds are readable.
4,44
